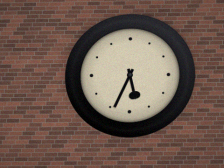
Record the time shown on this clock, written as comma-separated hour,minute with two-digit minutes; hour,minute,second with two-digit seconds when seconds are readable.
5,34
